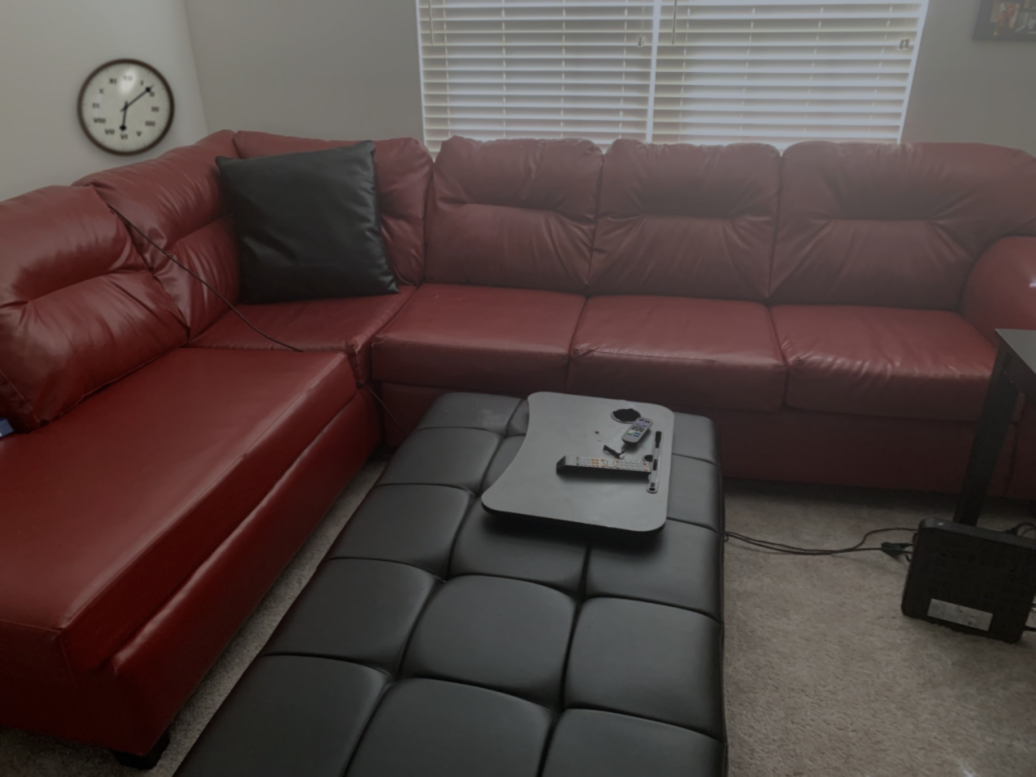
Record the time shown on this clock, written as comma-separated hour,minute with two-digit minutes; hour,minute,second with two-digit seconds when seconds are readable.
6,08
